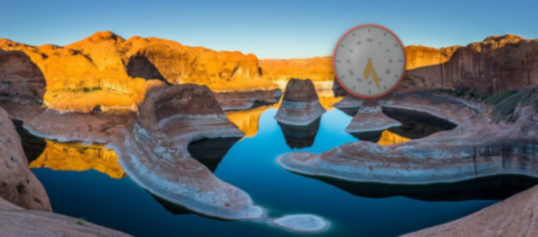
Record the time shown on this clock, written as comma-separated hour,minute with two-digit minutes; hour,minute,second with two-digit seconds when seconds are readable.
6,27
